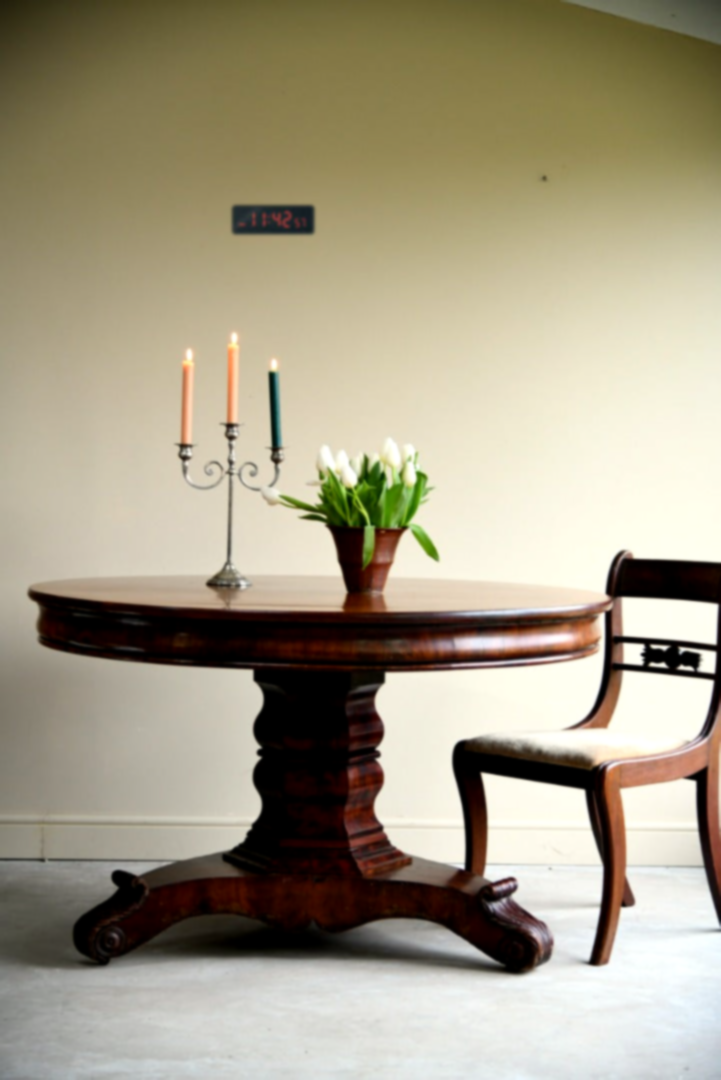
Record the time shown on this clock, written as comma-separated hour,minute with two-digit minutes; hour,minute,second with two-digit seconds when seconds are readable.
11,42
